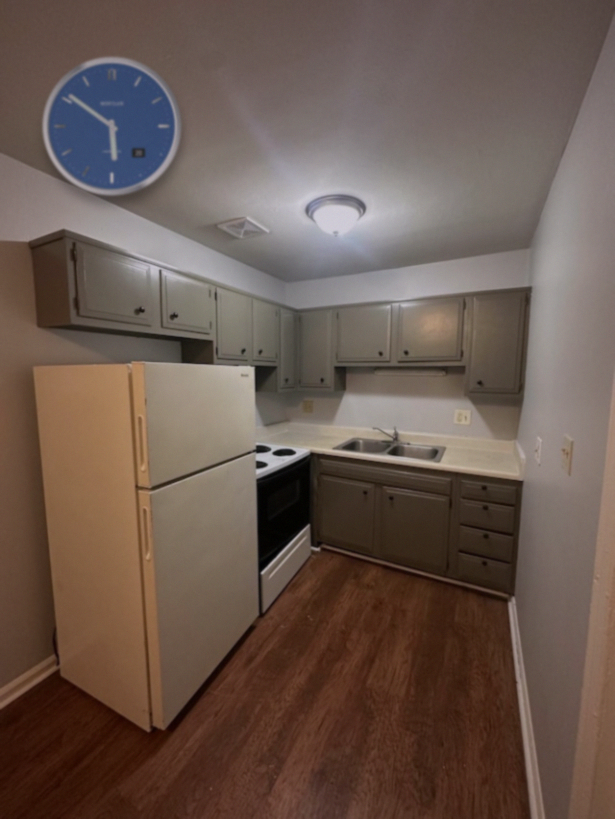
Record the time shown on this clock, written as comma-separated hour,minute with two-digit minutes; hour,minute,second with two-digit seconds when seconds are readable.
5,51
